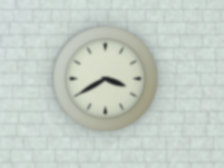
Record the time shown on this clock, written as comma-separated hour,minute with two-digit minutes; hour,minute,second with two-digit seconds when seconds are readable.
3,40
